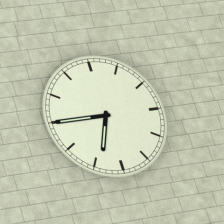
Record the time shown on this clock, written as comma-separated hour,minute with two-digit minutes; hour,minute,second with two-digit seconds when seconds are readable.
6,45
